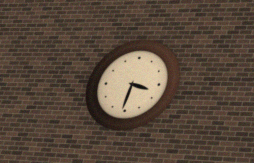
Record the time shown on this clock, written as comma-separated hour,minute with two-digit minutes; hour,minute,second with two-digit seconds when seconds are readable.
3,31
